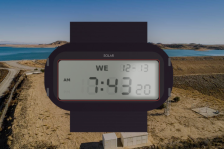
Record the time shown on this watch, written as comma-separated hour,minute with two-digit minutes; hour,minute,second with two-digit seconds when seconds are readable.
7,43,20
